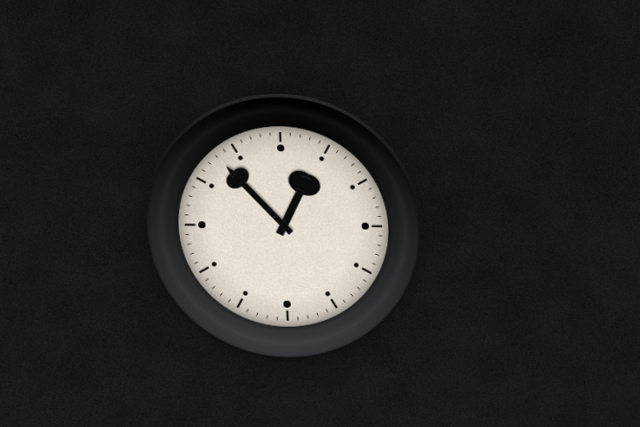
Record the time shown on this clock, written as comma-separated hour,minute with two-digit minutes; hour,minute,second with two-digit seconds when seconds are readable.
12,53
